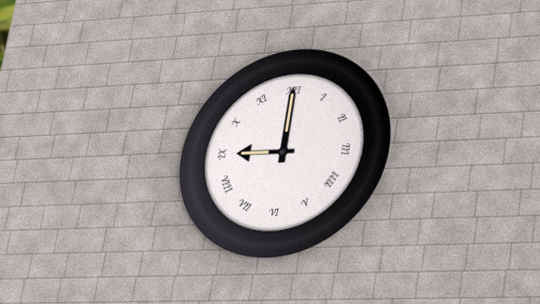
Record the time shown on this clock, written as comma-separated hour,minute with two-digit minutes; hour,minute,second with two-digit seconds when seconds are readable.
9,00
